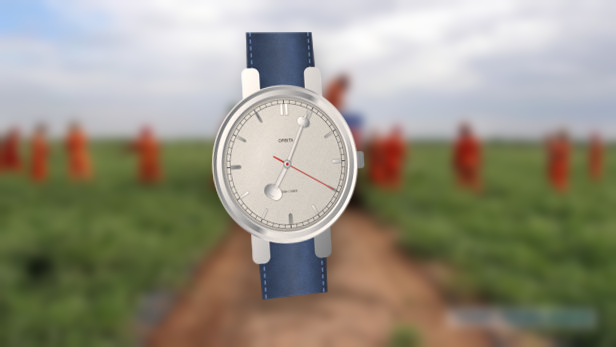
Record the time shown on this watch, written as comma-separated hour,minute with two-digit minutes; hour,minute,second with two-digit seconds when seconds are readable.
7,04,20
